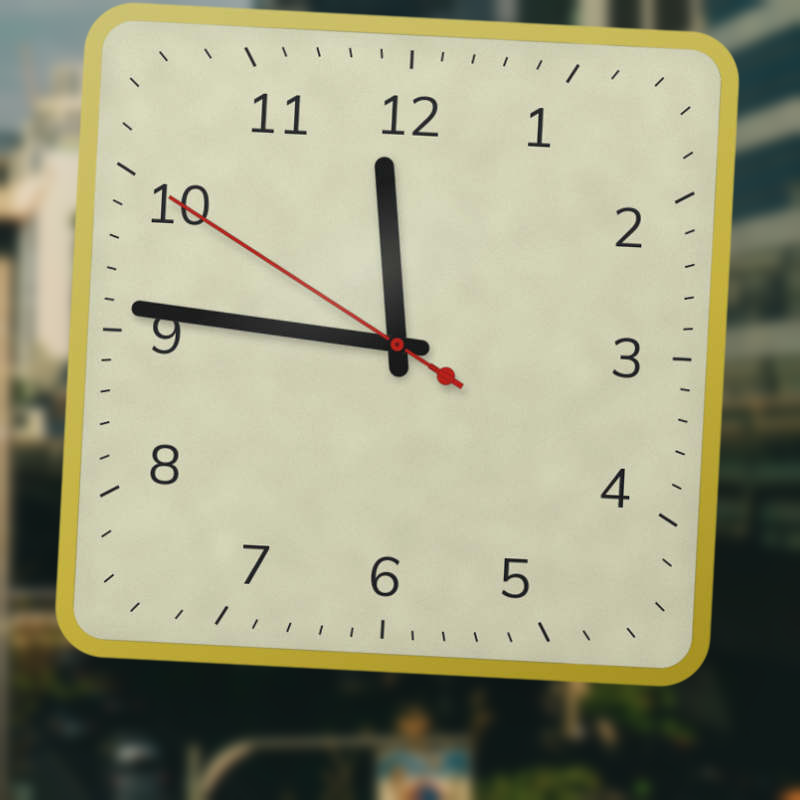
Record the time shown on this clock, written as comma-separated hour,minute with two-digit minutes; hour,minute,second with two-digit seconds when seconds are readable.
11,45,50
